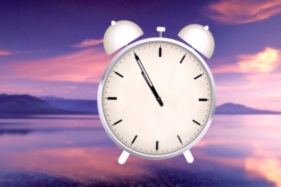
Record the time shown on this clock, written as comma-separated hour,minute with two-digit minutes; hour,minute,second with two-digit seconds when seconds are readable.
10,55
